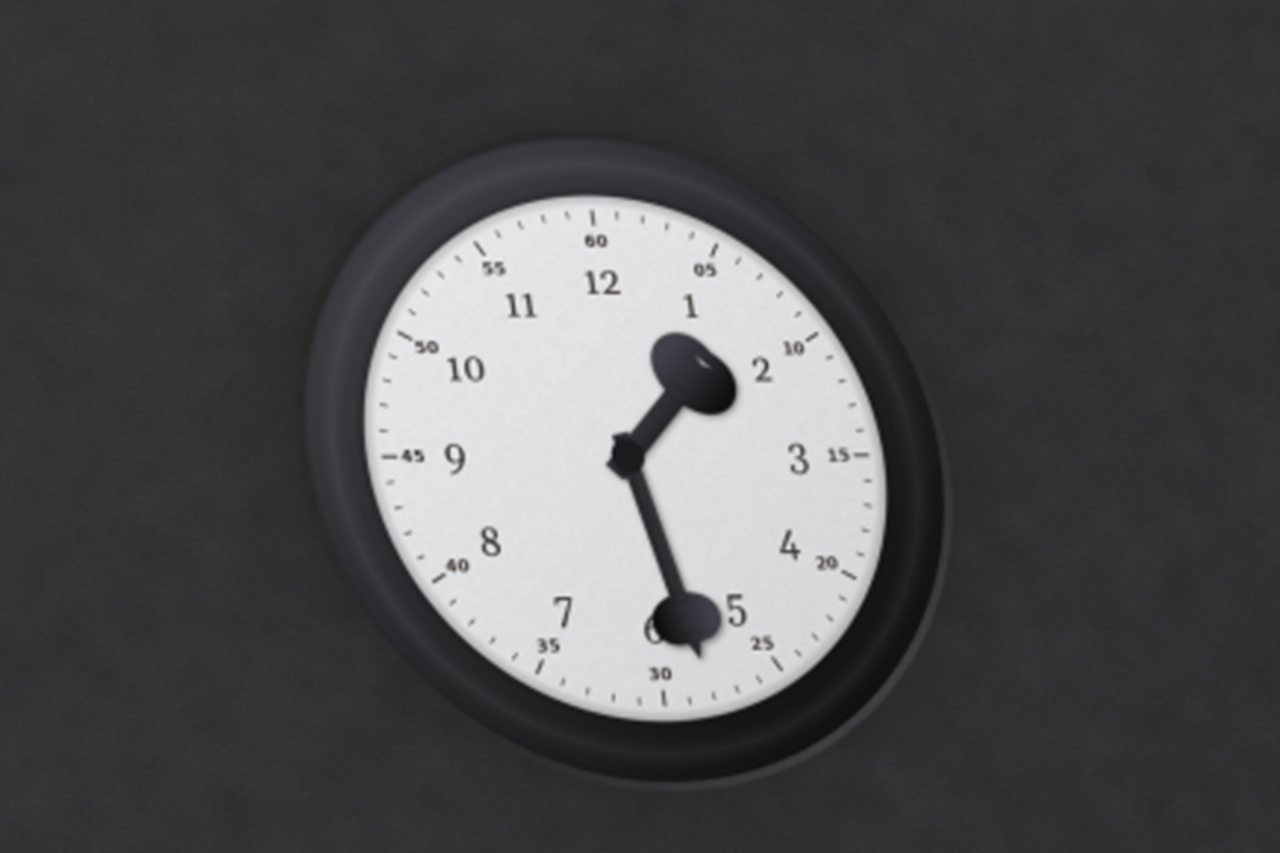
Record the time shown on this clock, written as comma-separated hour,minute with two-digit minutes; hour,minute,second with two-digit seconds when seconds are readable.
1,28
